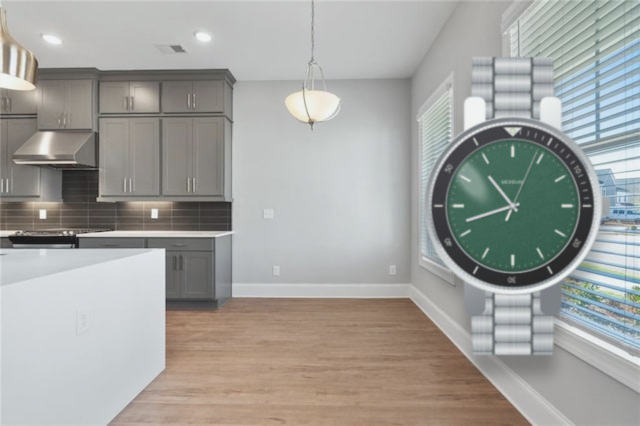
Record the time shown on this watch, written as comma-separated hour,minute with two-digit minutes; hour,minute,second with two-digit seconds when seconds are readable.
10,42,04
